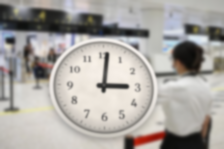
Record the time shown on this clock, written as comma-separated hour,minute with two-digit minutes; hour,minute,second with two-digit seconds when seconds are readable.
3,01
